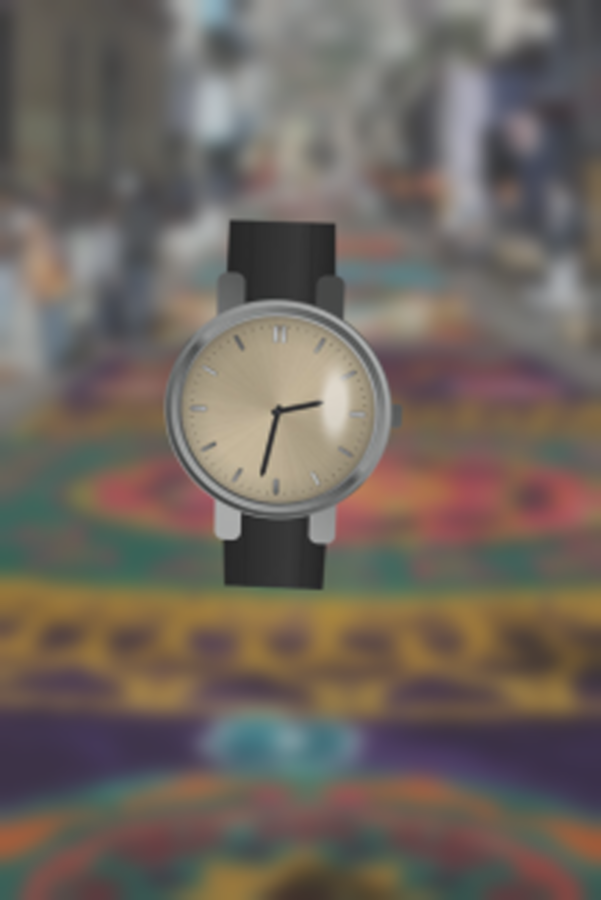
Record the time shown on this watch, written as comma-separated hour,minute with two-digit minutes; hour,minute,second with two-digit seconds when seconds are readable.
2,32
